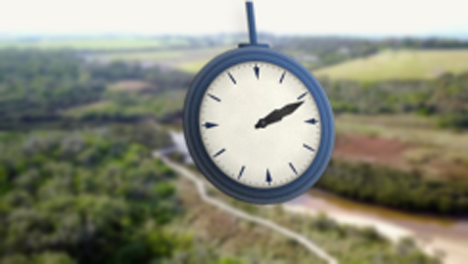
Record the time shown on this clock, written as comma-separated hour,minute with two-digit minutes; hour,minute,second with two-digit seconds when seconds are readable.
2,11
